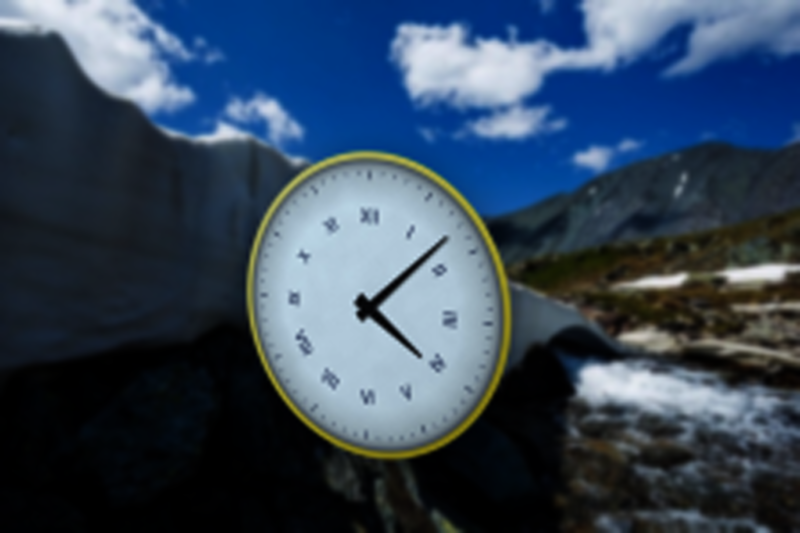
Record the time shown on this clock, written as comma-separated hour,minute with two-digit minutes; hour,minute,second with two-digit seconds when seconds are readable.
4,08
